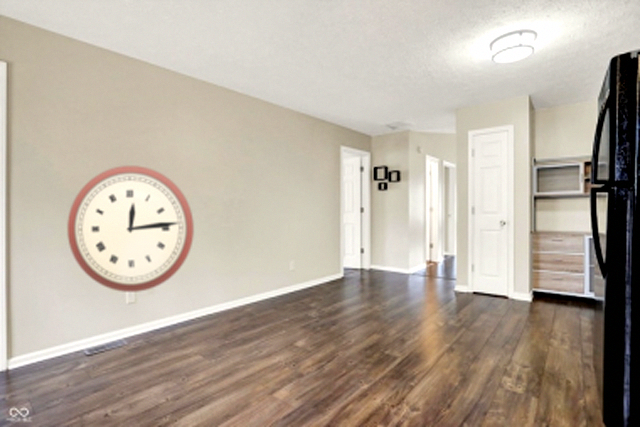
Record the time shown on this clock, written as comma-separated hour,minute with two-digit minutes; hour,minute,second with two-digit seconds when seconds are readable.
12,14
